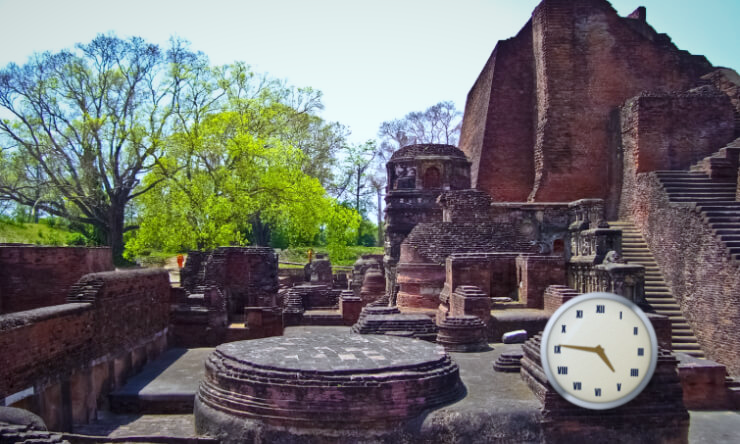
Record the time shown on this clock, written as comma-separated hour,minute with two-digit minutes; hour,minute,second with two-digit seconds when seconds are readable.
4,46
